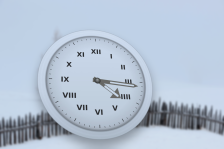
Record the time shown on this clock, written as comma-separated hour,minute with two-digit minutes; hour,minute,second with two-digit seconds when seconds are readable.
4,16
